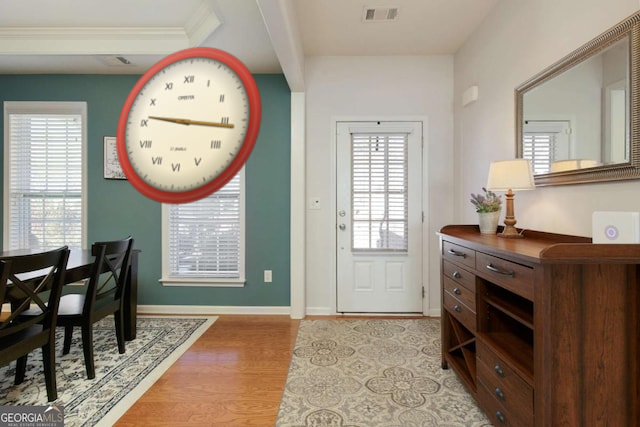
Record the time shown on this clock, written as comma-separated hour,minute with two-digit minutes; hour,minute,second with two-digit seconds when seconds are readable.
9,16
